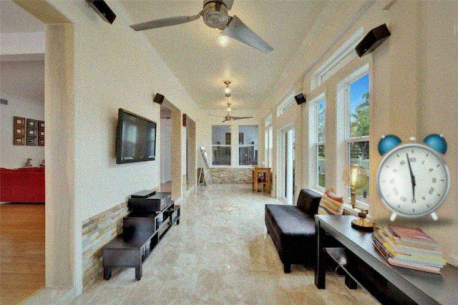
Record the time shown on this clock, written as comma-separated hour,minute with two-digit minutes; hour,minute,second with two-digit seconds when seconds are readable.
5,58
